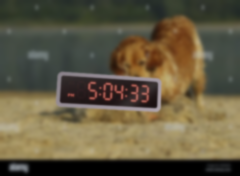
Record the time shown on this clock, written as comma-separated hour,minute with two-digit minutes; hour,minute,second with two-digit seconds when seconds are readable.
5,04,33
